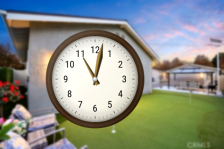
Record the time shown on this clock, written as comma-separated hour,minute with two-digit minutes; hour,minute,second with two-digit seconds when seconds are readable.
11,02
